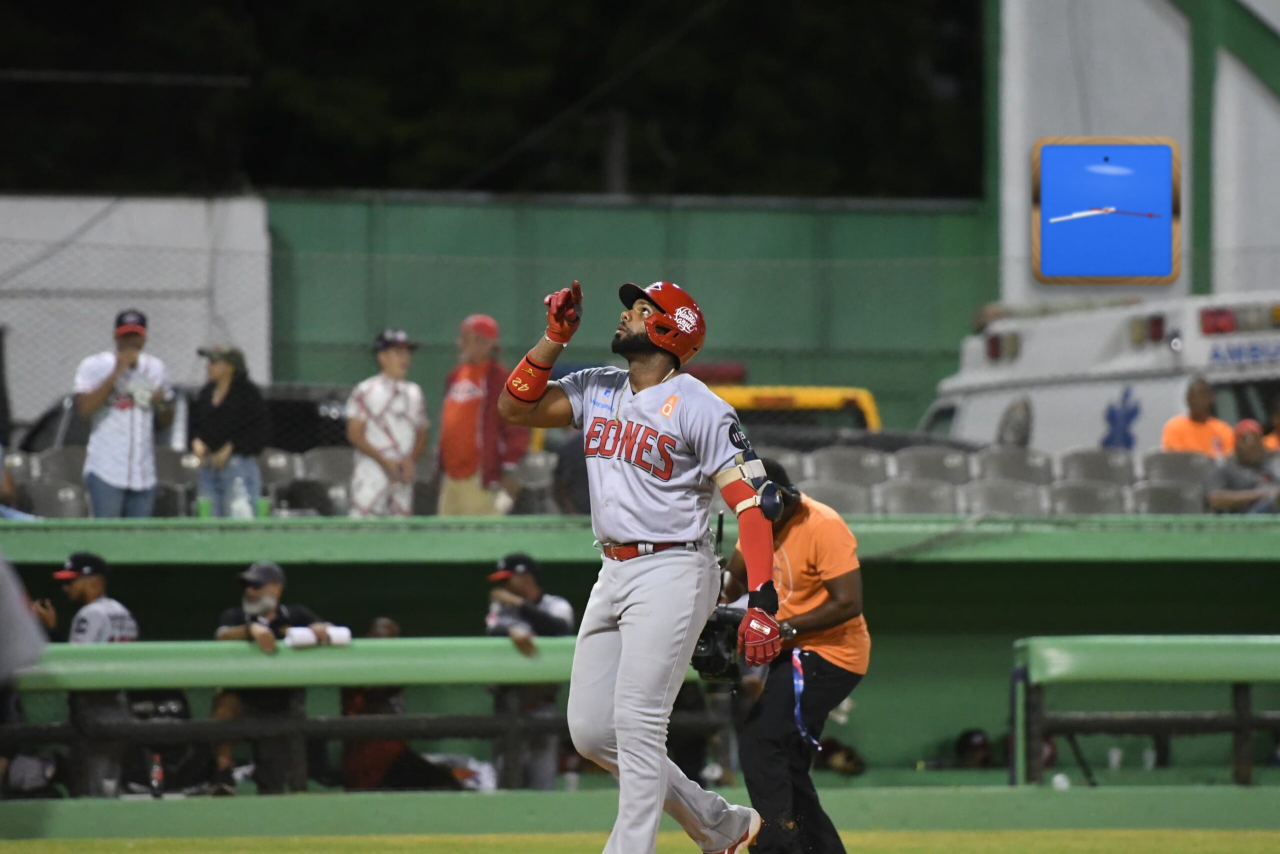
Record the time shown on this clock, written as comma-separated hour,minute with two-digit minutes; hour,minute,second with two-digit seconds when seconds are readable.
8,43,16
